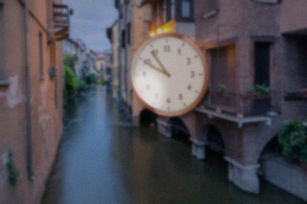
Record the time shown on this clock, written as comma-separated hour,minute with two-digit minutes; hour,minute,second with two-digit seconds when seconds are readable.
9,54
